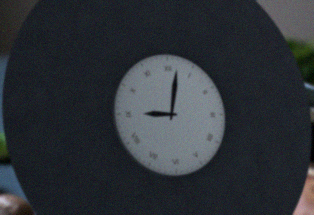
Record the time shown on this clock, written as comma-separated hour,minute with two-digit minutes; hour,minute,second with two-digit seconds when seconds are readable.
9,02
